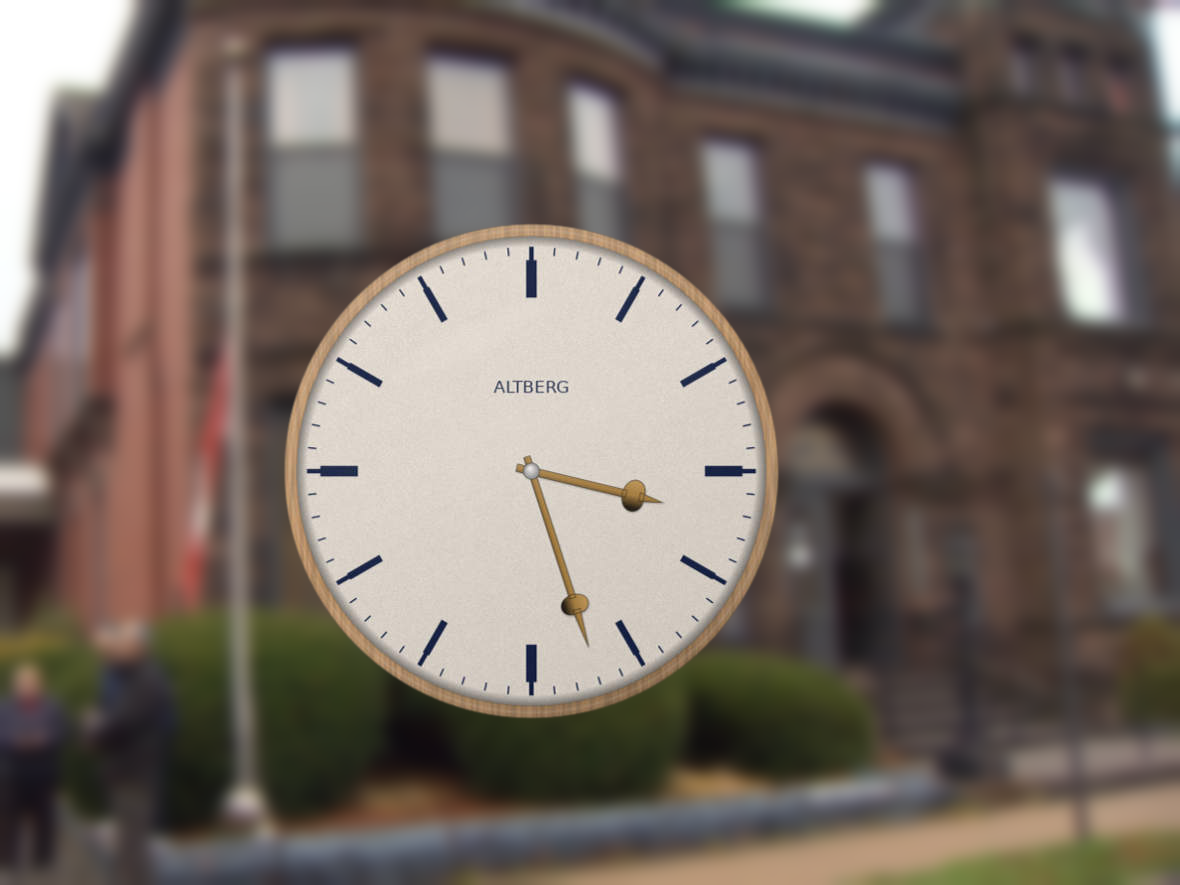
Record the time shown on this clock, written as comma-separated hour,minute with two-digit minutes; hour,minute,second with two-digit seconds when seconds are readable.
3,27
